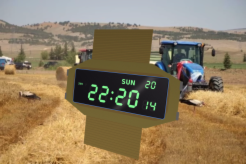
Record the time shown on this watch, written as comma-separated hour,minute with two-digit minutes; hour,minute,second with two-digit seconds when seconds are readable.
22,20,14
